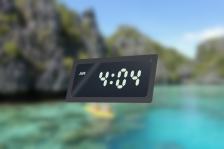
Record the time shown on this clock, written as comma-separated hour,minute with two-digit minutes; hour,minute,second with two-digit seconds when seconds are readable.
4,04
